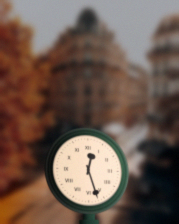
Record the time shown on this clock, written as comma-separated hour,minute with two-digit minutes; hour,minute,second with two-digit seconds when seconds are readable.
12,27
